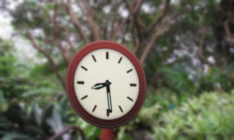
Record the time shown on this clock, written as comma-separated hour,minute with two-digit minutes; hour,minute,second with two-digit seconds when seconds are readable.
8,29
